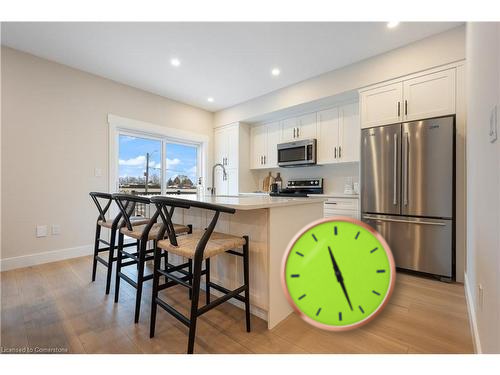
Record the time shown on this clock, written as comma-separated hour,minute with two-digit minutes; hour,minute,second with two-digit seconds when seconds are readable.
11,27
